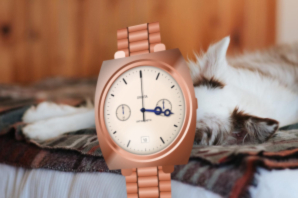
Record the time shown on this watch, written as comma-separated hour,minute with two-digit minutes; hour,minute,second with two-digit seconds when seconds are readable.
3,17
